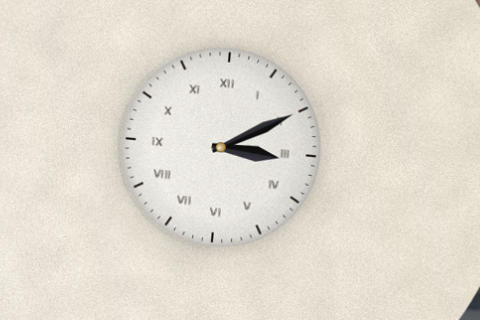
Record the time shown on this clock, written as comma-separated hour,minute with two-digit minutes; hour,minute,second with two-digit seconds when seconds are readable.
3,10
